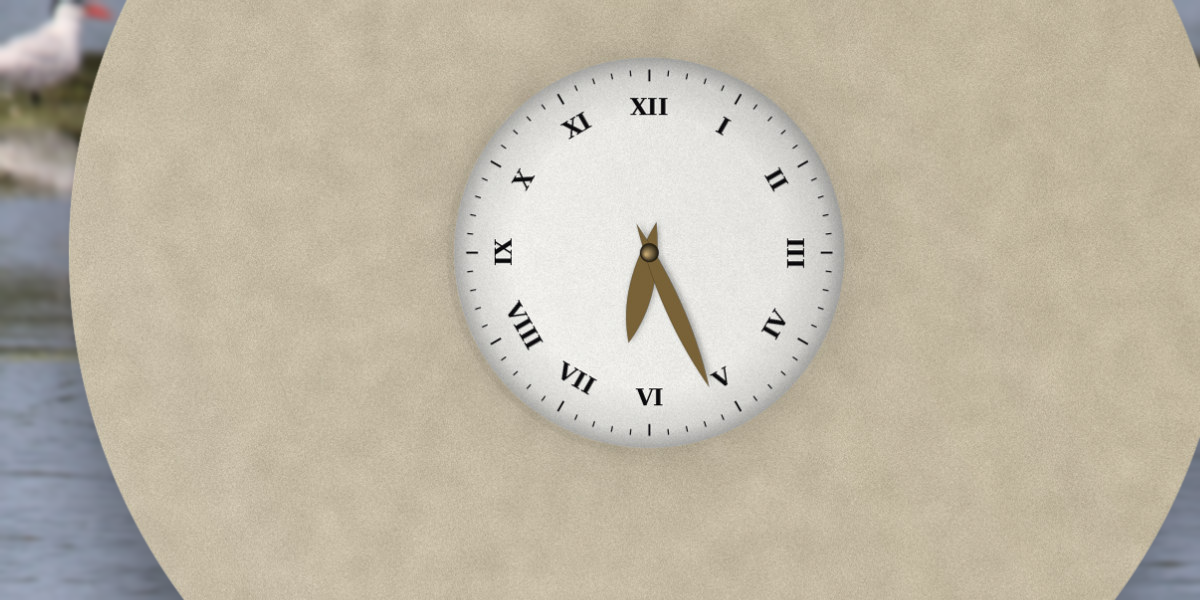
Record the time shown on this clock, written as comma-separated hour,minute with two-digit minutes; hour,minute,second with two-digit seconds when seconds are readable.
6,26
